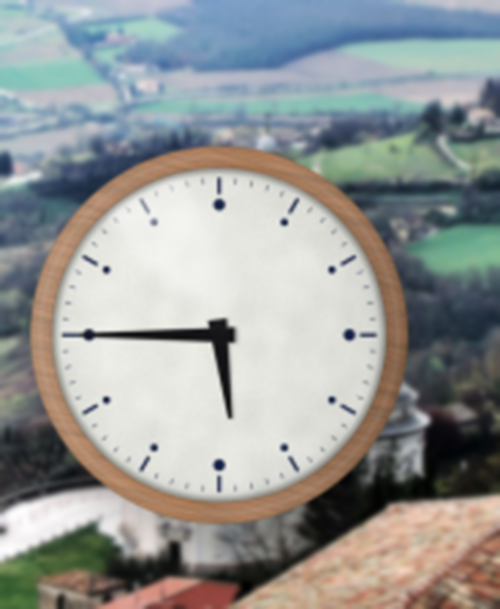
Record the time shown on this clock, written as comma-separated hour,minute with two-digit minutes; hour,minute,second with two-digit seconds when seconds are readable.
5,45
